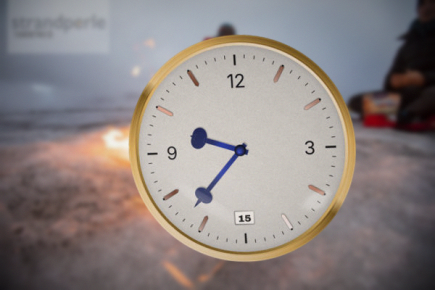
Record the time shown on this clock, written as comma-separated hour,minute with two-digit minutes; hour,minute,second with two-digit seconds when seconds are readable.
9,37
